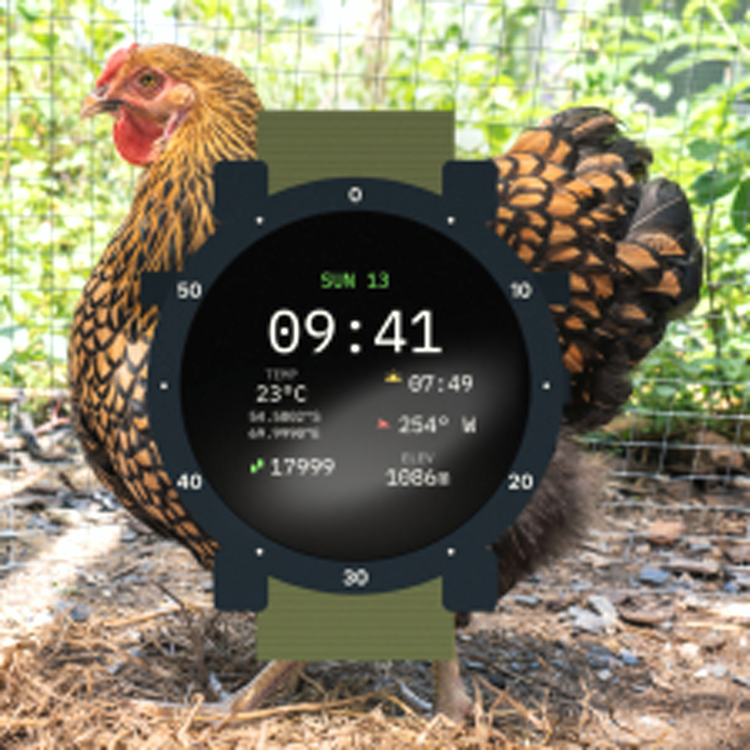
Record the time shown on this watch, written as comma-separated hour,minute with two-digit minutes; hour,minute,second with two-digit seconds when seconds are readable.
9,41
